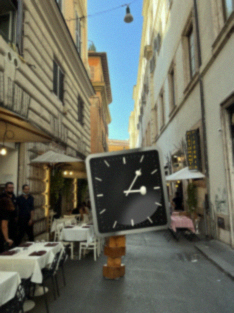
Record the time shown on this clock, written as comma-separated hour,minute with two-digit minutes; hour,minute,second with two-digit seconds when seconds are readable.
3,06
